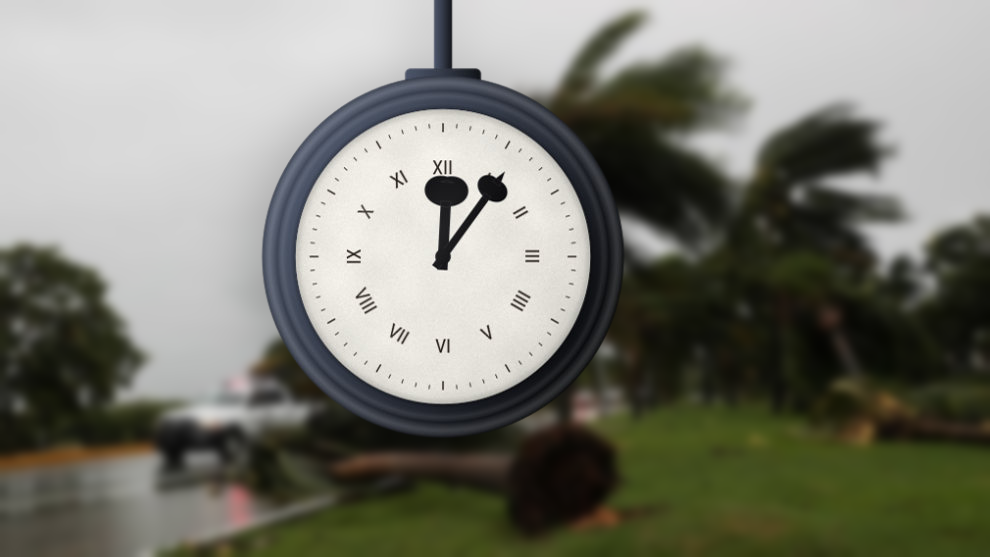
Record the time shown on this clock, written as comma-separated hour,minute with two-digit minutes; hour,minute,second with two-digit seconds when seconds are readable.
12,06
